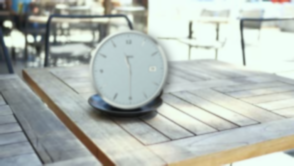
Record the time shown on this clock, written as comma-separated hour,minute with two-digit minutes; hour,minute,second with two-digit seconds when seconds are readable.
11,30
